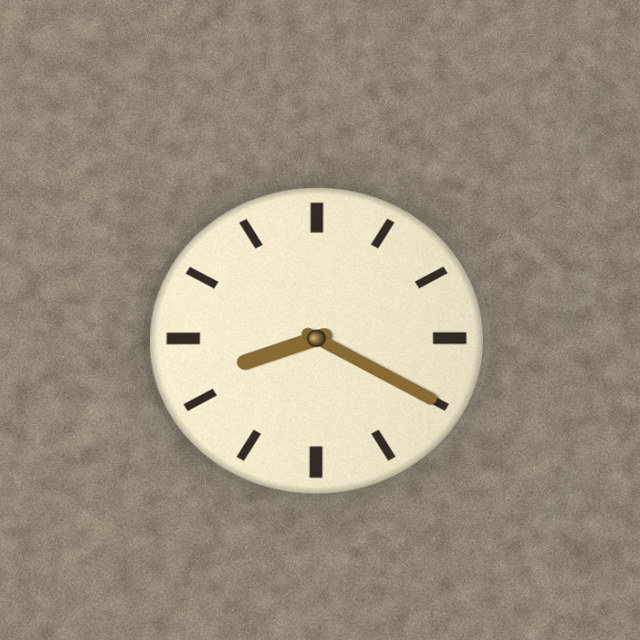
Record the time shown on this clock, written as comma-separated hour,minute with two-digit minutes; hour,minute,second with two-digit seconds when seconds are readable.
8,20
